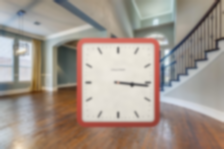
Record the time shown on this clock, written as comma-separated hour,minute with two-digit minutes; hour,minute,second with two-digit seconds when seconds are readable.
3,16
